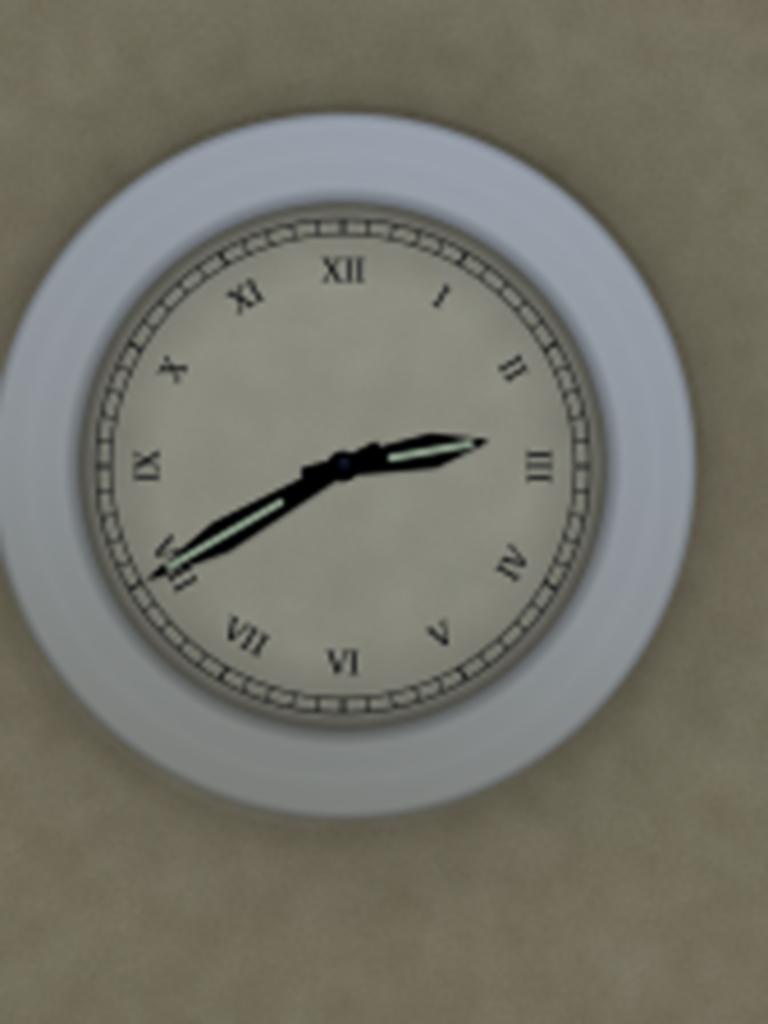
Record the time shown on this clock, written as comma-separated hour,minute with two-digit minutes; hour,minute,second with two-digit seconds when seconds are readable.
2,40
